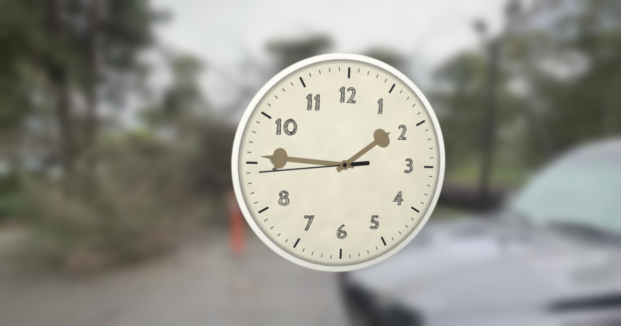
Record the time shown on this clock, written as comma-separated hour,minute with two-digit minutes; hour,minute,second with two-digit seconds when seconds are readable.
1,45,44
